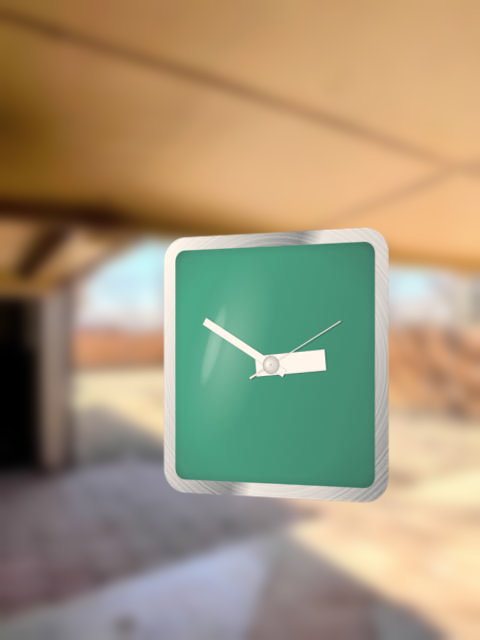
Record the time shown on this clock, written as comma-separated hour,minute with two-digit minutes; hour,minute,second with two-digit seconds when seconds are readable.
2,50,10
